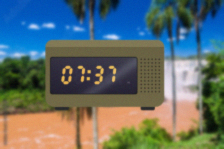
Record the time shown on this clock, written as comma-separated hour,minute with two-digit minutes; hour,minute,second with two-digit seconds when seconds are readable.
7,37
